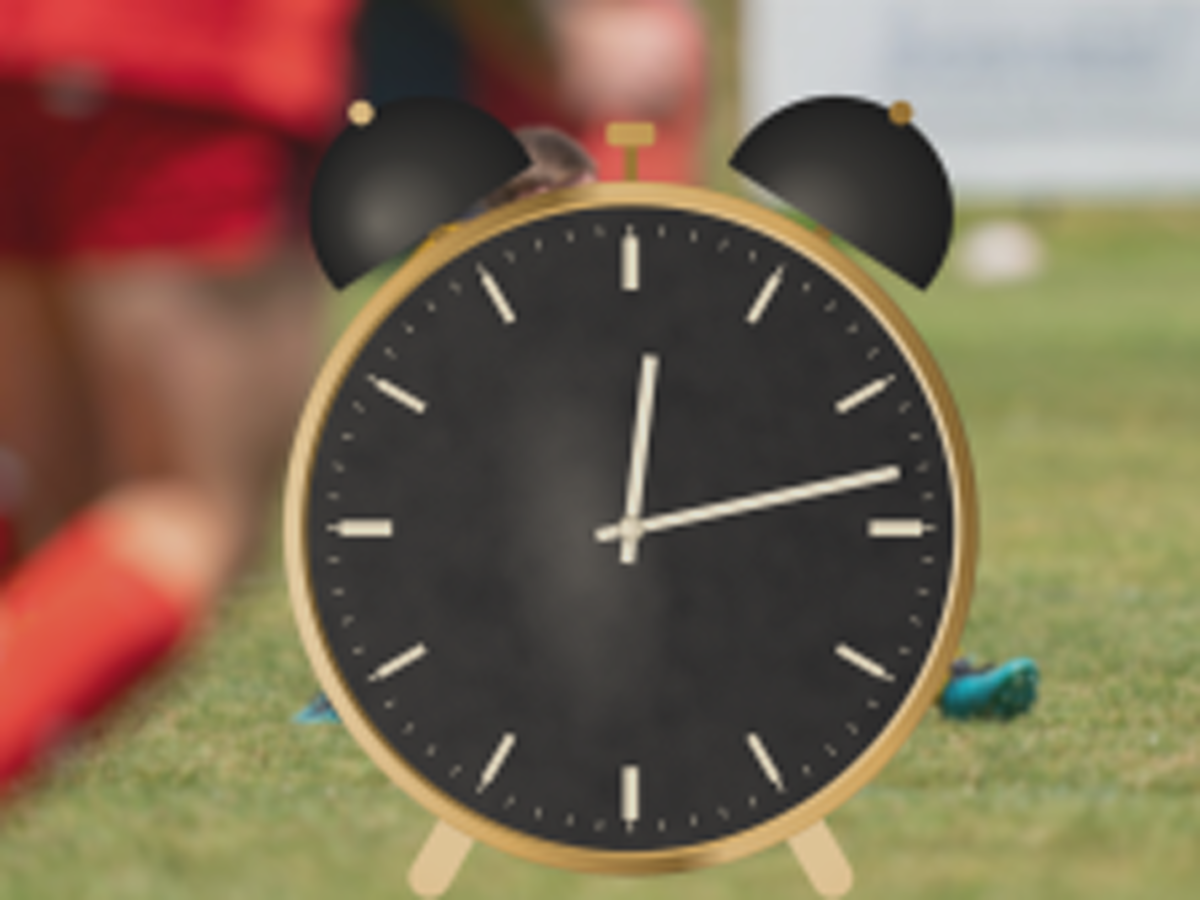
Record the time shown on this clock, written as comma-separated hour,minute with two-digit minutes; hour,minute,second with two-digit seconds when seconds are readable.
12,13
